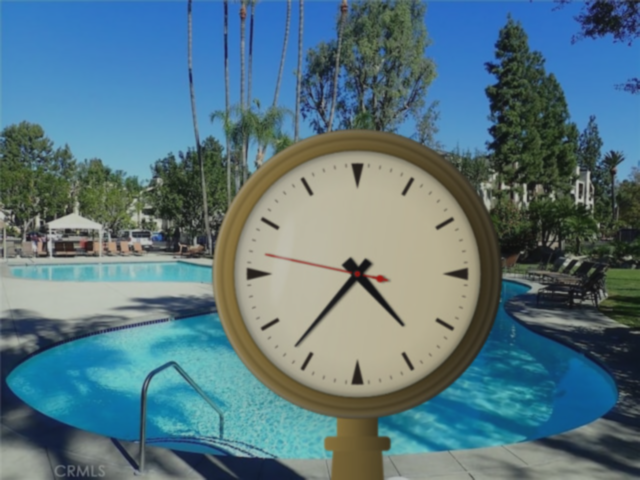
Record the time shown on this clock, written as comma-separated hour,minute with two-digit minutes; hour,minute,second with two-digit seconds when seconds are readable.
4,36,47
